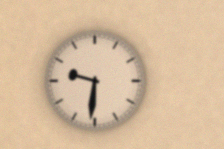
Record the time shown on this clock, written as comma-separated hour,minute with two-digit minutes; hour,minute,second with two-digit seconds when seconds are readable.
9,31
